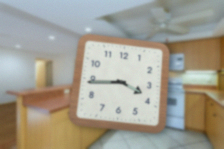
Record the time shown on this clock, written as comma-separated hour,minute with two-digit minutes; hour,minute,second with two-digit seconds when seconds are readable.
3,44
